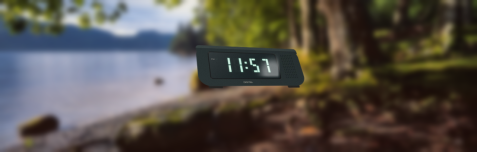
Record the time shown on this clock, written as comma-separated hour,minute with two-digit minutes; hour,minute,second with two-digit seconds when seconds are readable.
11,57
